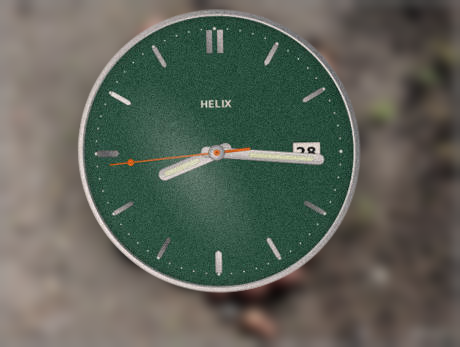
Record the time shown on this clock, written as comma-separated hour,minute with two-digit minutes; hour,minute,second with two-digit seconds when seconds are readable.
8,15,44
